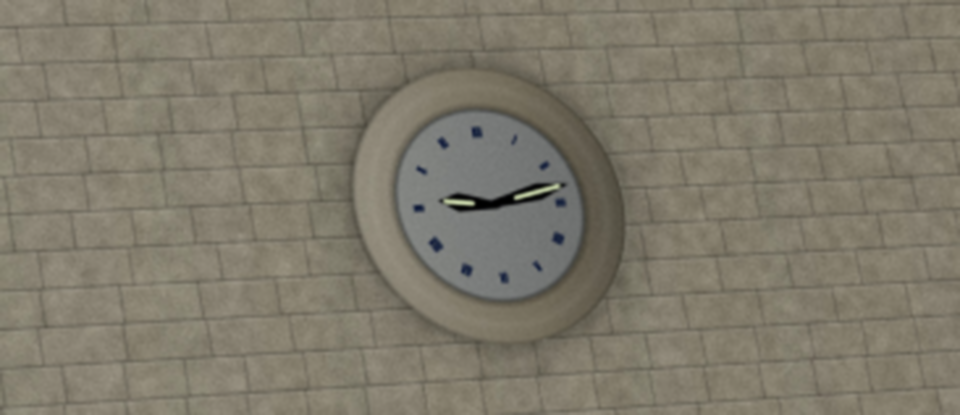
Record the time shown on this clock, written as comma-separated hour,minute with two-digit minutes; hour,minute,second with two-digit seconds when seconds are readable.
9,13
